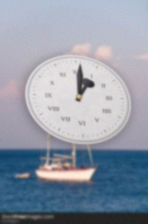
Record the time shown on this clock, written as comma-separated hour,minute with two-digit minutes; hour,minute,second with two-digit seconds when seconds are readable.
1,01
